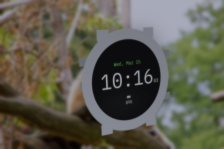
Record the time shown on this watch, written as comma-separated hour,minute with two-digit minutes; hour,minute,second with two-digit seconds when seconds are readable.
10,16
